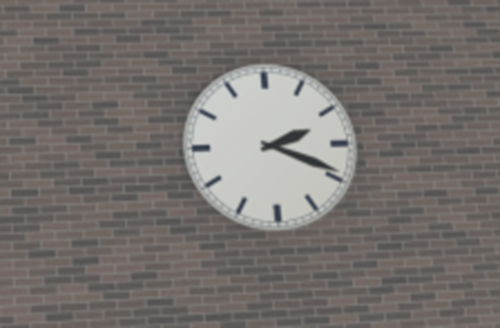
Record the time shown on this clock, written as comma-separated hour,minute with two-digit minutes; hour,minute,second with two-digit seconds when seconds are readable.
2,19
